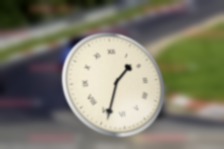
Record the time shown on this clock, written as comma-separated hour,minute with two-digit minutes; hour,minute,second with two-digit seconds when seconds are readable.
1,34
